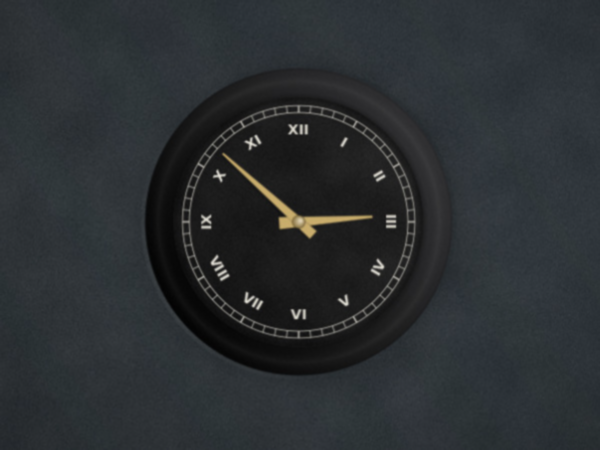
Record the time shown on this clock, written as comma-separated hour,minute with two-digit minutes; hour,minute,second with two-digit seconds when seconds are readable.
2,52
